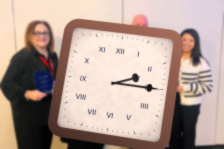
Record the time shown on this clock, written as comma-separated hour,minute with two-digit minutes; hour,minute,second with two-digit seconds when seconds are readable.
2,15
